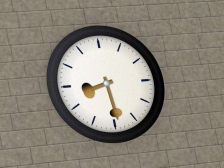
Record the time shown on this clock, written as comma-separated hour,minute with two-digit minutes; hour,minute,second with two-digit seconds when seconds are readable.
8,29
